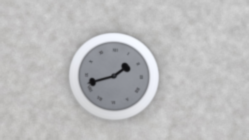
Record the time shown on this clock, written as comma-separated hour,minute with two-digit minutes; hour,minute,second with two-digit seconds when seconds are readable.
1,42
